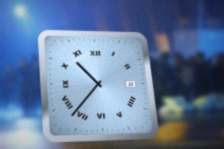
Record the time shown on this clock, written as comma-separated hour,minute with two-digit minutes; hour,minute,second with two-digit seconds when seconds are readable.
10,37
